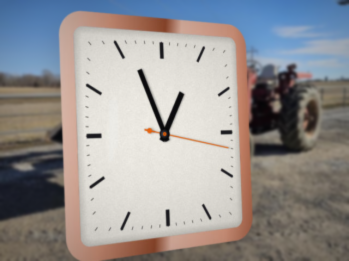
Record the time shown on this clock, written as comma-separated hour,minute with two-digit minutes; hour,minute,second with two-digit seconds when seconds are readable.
12,56,17
